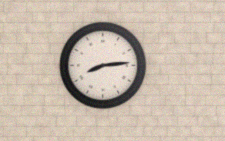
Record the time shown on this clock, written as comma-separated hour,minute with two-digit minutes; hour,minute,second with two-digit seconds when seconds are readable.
8,14
